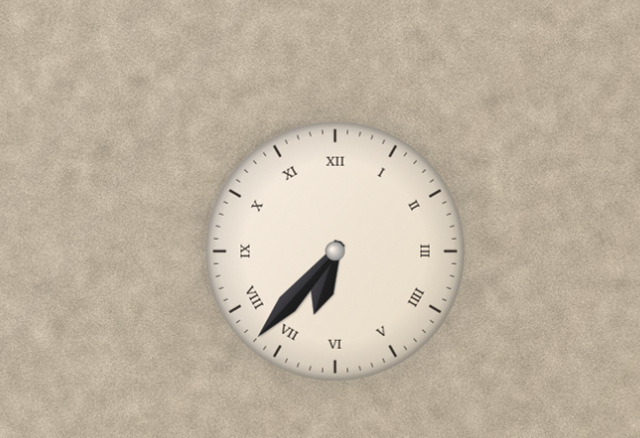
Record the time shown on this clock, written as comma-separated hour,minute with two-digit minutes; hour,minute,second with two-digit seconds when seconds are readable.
6,37
